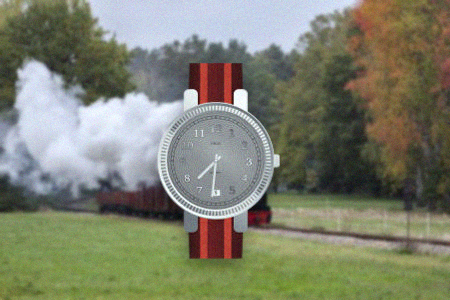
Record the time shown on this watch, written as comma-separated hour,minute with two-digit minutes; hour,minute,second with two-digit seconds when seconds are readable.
7,31
